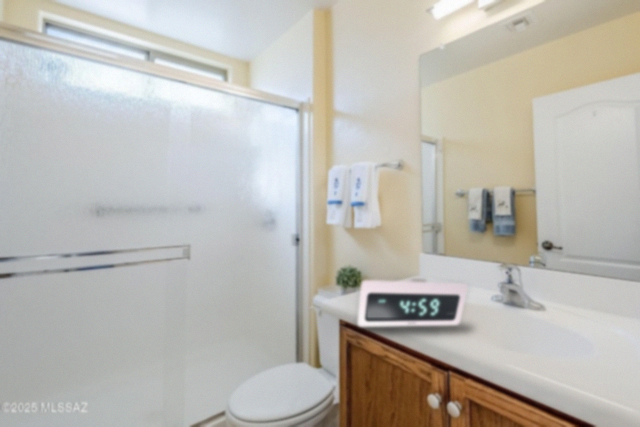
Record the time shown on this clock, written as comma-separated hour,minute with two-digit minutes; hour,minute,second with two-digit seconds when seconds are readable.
4,59
